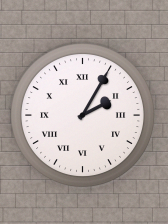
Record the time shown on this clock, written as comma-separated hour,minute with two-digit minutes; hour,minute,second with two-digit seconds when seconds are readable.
2,05
